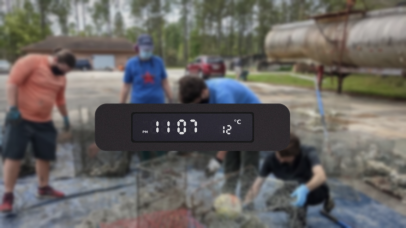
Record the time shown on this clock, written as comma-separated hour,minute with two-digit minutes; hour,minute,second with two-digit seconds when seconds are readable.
11,07
